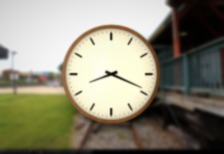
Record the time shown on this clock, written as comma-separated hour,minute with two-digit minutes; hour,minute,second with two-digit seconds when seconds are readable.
8,19
